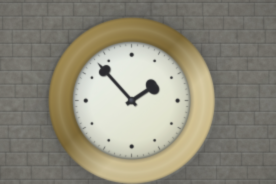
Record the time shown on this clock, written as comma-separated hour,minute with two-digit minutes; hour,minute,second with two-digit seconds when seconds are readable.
1,53
